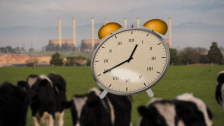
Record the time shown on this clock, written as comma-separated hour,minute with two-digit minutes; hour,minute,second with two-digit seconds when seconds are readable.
12,40
